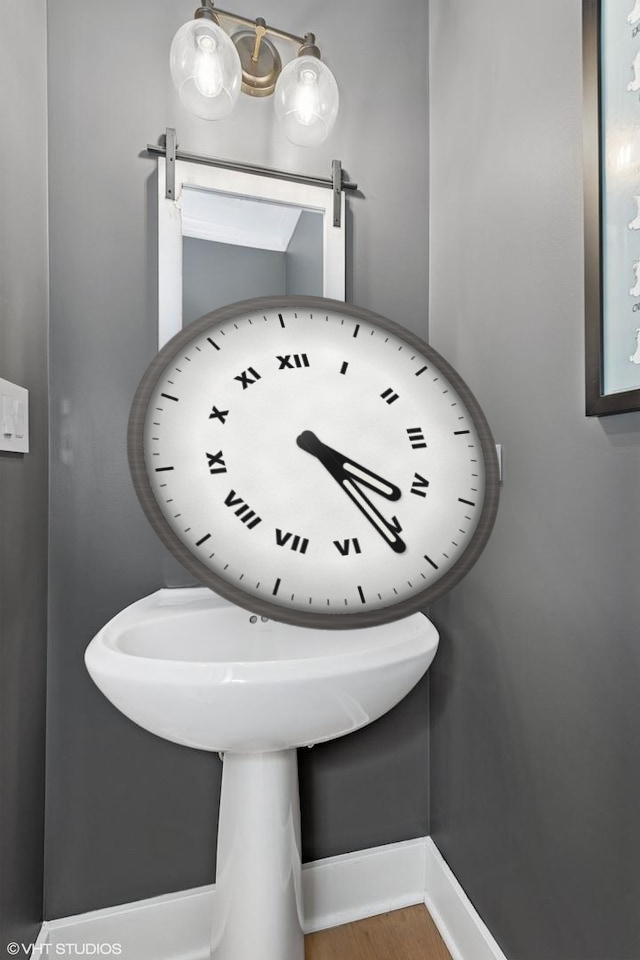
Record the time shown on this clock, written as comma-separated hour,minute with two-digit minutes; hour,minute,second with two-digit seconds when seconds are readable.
4,26
